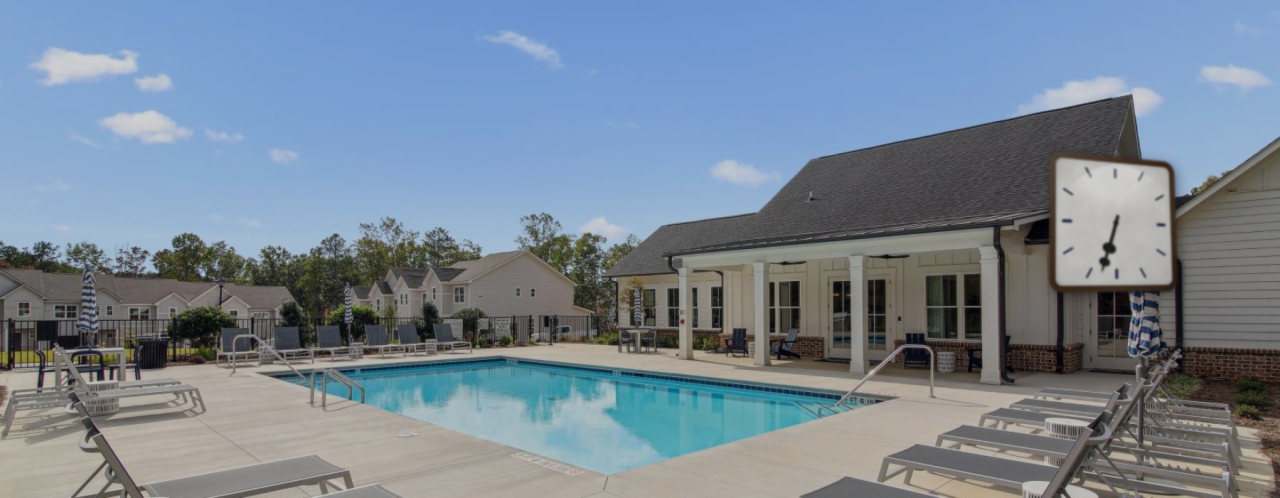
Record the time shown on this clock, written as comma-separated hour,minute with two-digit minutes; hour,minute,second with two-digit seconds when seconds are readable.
6,33
